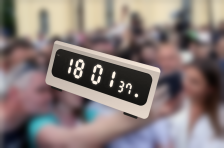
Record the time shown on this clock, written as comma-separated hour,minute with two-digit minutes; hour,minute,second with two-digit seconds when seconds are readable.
18,01,37
